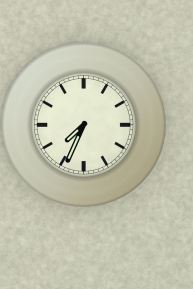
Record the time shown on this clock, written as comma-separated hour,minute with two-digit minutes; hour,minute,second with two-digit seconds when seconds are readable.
7,34
